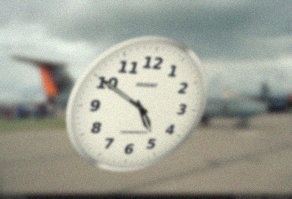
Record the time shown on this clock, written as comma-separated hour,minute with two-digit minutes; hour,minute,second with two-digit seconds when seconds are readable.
4,50
